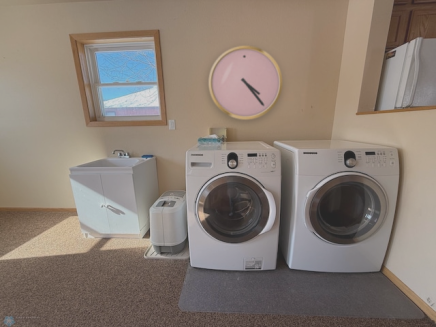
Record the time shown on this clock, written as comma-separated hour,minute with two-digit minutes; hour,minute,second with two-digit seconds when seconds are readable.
4,24
